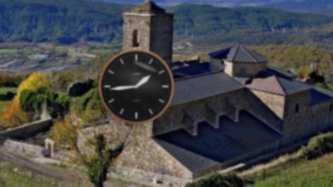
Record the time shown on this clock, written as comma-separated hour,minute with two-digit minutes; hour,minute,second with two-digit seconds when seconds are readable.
1,44
